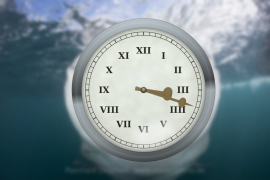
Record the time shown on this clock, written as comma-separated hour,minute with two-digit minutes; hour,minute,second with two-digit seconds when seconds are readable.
3,18
